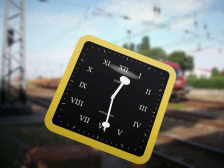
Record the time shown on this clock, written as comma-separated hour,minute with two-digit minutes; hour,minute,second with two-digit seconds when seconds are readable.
12,29
